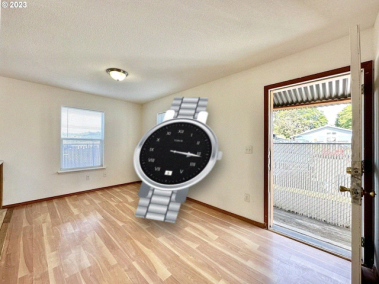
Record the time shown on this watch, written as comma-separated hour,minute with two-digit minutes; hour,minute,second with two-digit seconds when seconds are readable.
3,16
